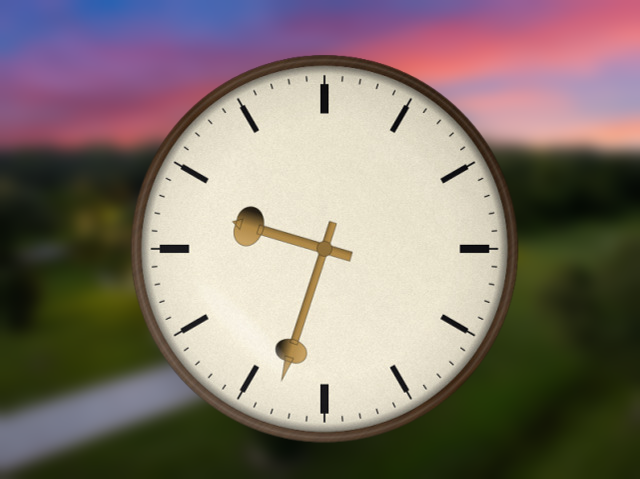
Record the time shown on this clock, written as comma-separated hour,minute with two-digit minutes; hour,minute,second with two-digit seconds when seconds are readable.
9,33
